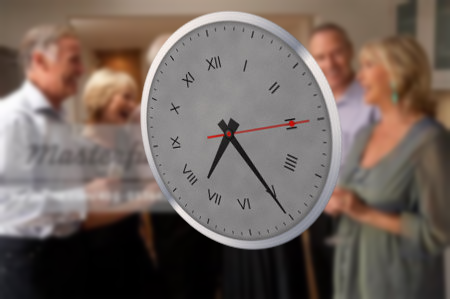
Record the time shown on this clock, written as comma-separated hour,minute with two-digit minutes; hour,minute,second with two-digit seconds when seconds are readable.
7,25,15
